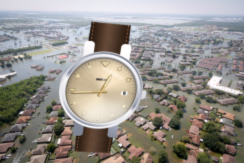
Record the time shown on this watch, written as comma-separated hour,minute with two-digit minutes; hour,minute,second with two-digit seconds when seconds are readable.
12,44
